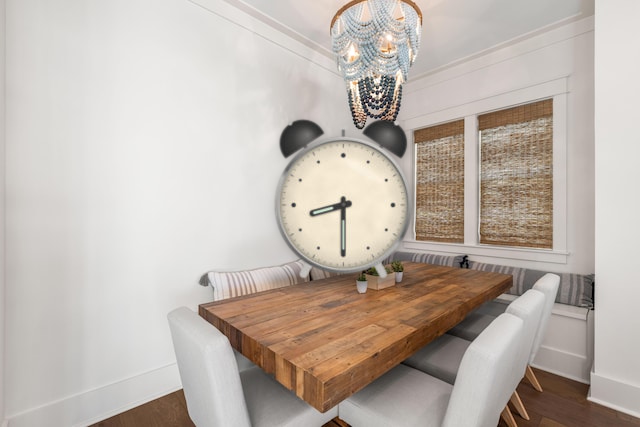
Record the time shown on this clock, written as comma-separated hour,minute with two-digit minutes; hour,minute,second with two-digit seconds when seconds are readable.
8,30
